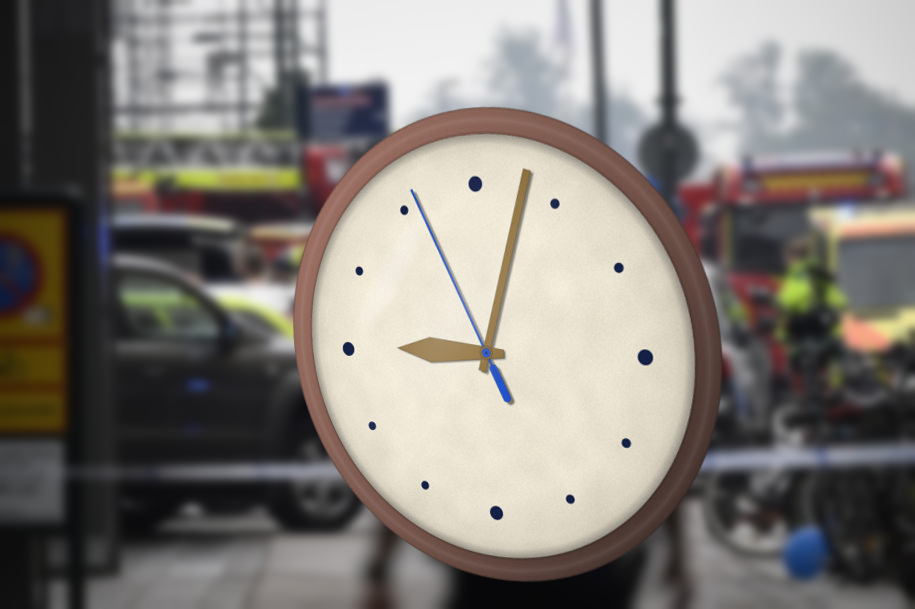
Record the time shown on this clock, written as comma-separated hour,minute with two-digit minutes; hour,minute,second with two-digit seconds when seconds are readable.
9,02,56
